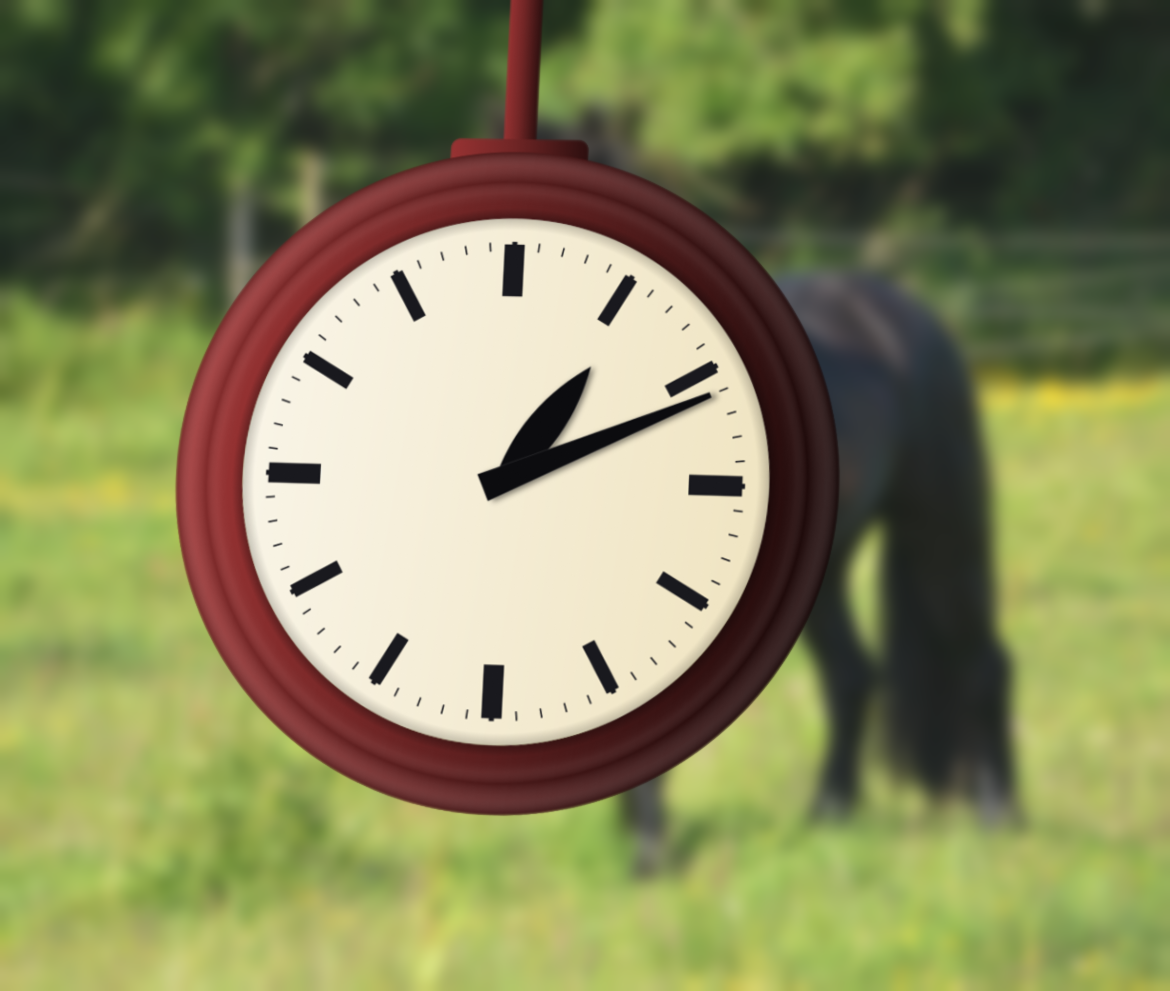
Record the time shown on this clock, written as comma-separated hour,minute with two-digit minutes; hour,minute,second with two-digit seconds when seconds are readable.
1,11
